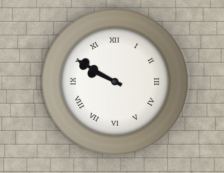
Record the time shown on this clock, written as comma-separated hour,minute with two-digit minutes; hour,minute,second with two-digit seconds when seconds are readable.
9,50
